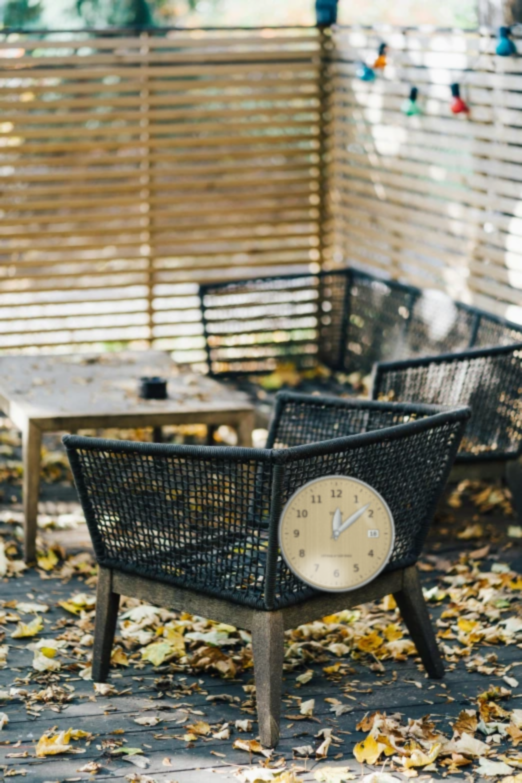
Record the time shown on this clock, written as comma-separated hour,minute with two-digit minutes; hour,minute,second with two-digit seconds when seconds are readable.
12,08
